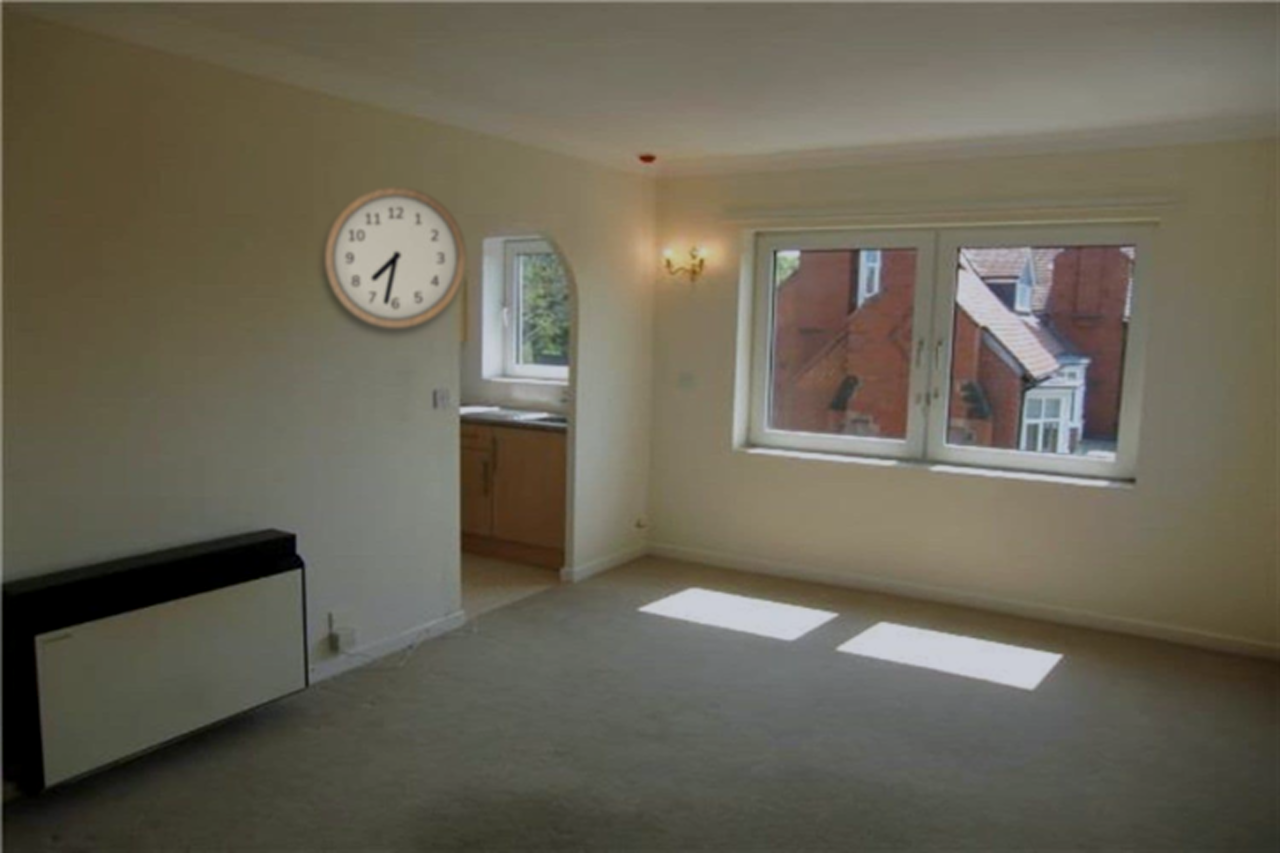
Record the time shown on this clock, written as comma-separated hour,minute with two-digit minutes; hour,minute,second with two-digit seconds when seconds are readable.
7,32
